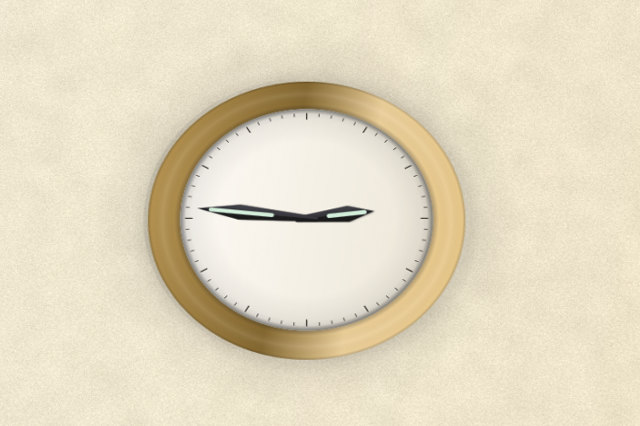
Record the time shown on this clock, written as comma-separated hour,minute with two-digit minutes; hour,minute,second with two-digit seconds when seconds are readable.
2,46
